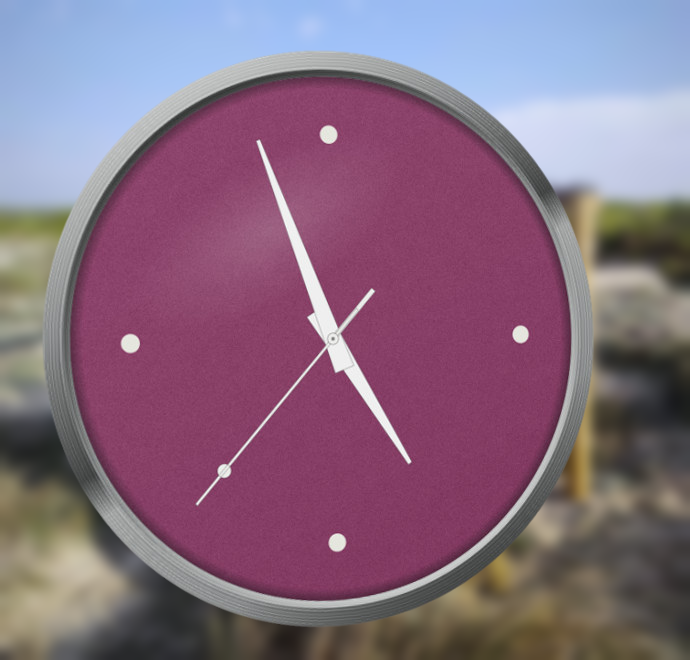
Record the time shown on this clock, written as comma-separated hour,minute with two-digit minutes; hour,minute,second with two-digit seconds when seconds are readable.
4,56,37
